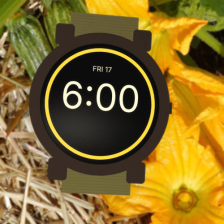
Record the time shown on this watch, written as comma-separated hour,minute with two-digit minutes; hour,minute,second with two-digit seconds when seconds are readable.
6,00
